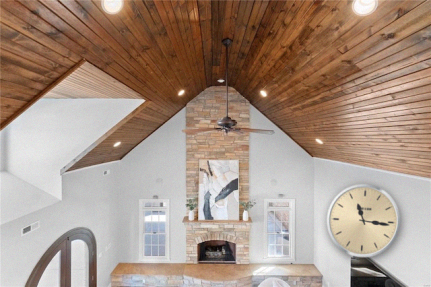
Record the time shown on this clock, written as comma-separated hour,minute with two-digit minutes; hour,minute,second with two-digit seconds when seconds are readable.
11,16
